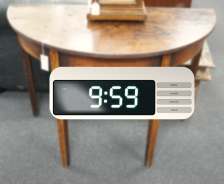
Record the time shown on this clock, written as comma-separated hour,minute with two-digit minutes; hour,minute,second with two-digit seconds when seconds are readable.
9,59
